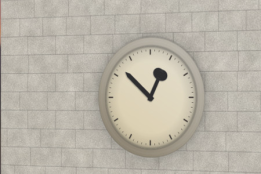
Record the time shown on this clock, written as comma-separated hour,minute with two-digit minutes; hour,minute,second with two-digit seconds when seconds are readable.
12,52
